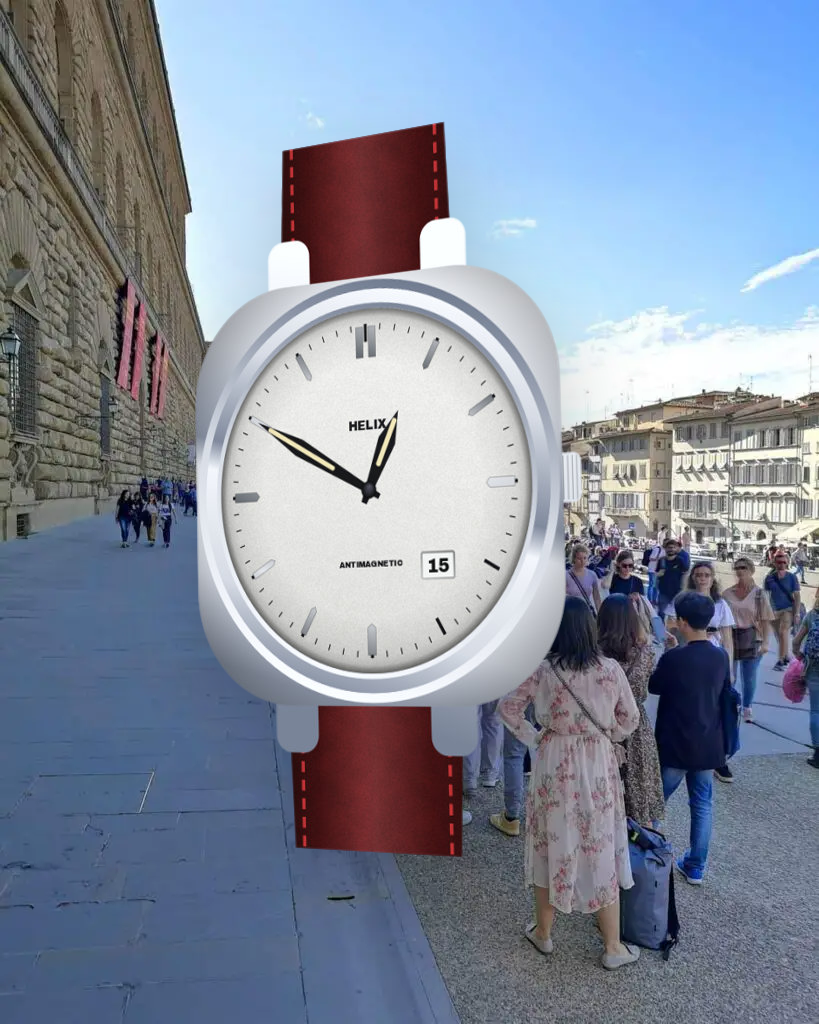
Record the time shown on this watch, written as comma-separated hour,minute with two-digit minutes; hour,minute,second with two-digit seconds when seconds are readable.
12,50
